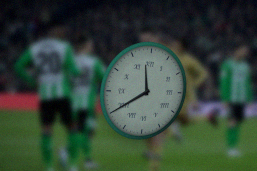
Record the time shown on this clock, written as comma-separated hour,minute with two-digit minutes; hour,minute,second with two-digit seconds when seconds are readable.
11,40
